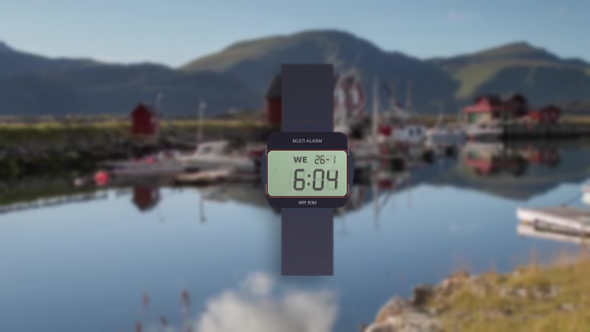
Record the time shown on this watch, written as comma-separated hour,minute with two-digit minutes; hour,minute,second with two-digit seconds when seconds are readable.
6,04
